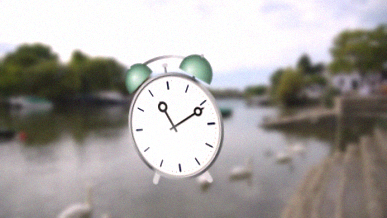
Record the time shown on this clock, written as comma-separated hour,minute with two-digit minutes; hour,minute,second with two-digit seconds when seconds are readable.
11,11
